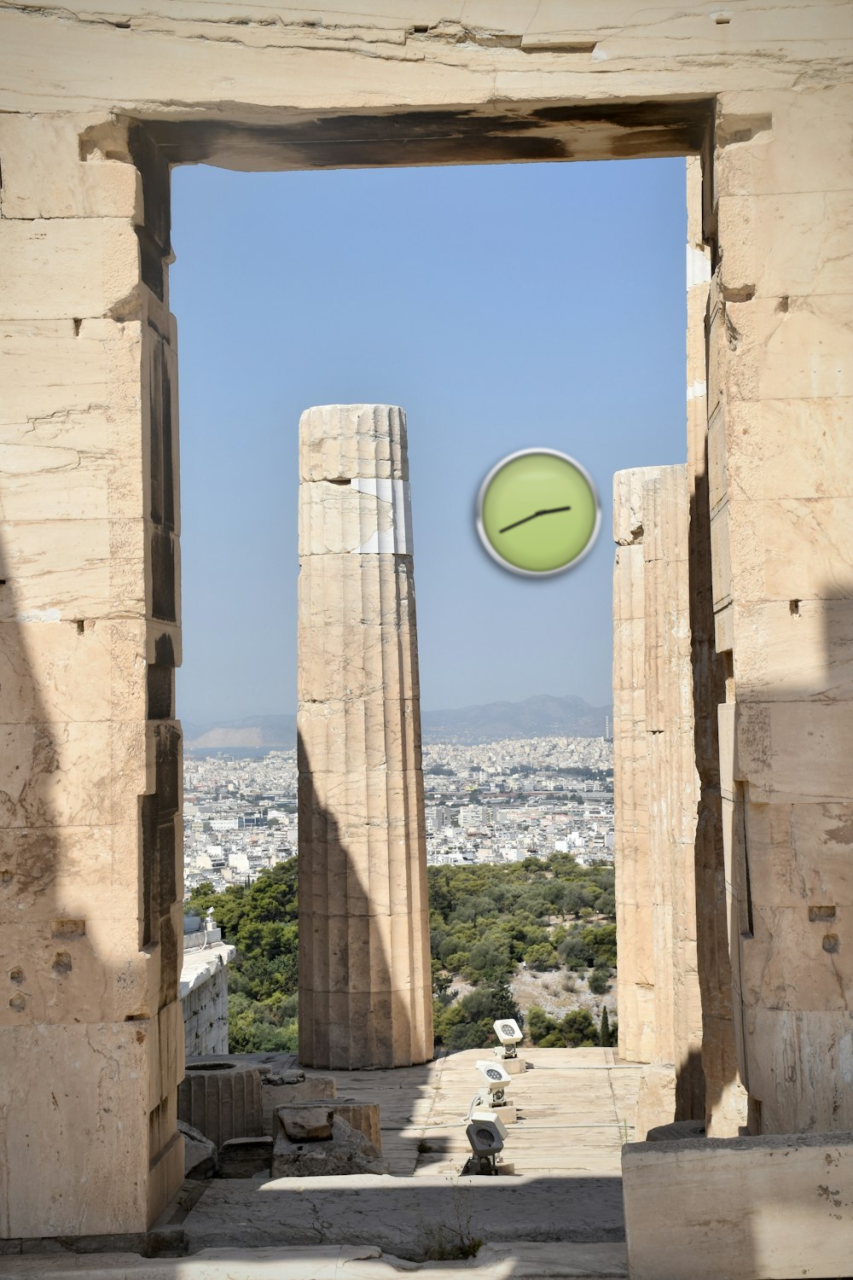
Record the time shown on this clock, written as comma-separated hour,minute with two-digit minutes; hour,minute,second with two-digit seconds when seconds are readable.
2,41
